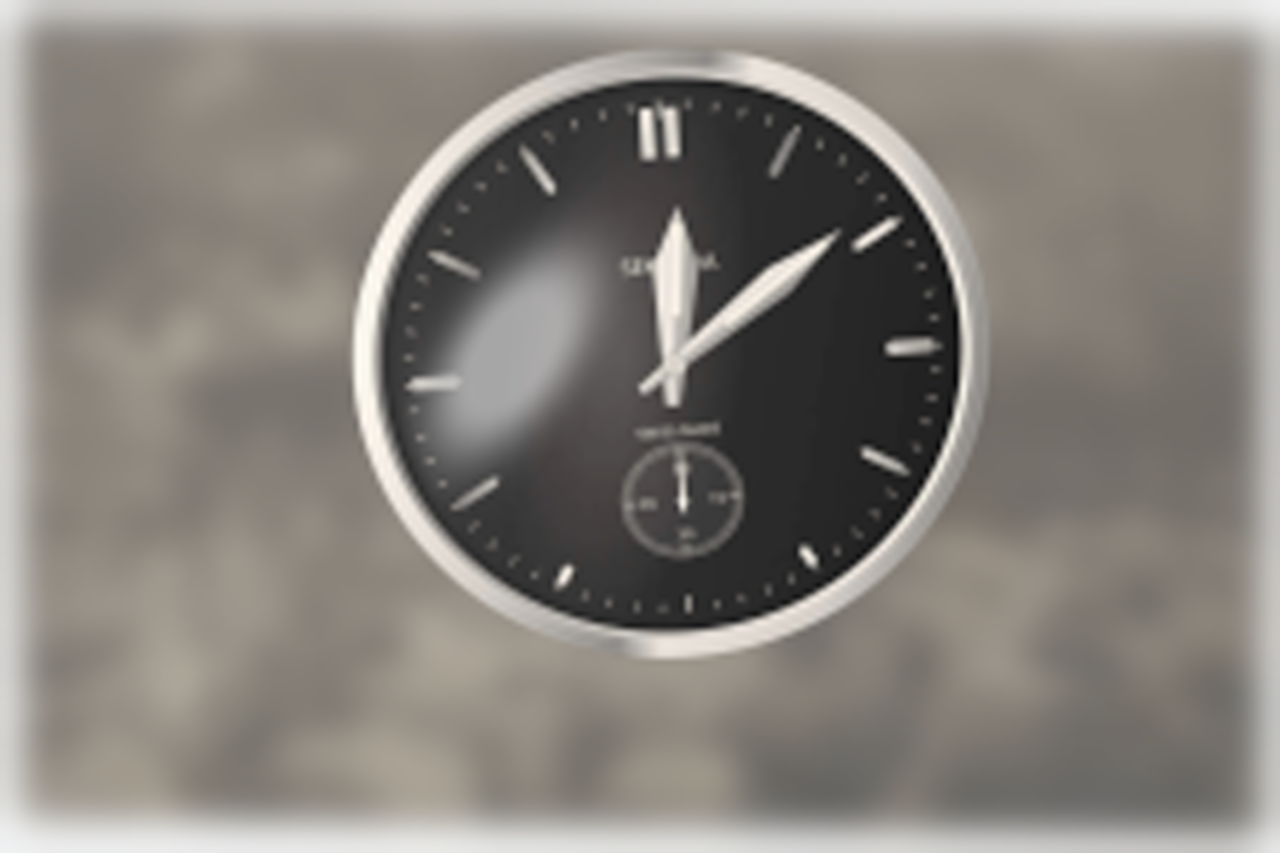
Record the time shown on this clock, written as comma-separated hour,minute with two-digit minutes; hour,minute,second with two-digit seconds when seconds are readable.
12,09
